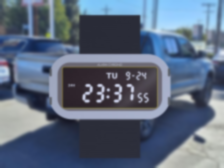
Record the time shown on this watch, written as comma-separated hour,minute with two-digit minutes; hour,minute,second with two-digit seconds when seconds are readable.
23,37
